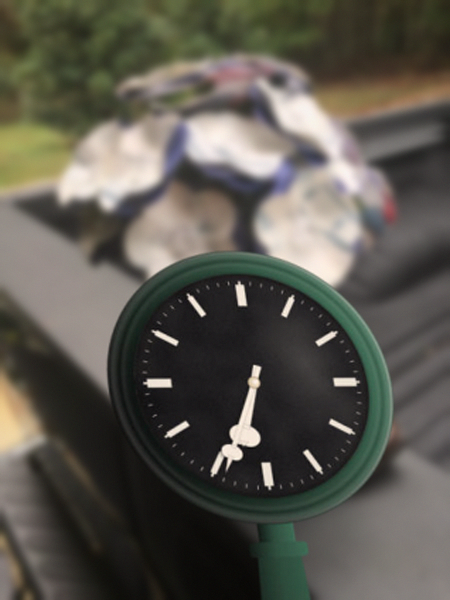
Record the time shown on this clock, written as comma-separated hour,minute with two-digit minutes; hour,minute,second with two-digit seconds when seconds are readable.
6,34
